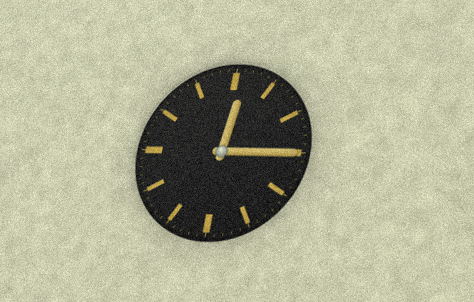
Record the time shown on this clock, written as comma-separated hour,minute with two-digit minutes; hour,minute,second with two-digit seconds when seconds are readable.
12,15
